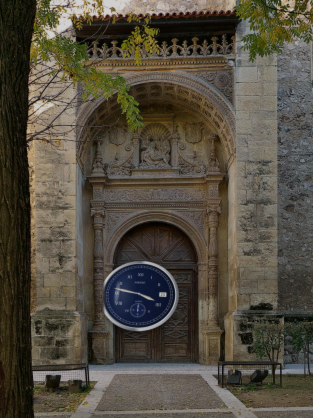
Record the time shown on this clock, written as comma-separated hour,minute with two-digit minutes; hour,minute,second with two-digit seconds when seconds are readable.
3,47
